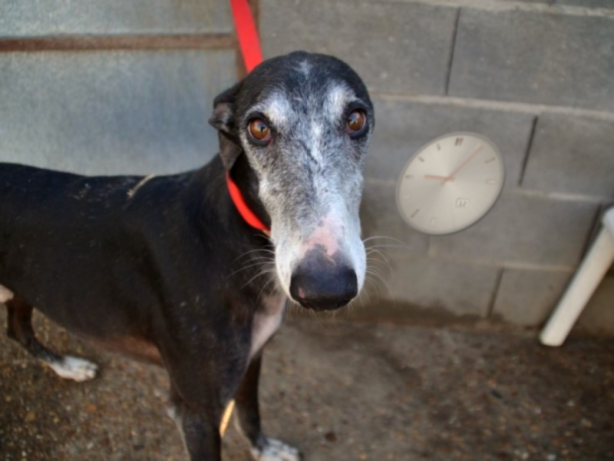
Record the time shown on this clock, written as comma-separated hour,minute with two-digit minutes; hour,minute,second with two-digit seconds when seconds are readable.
9,06
